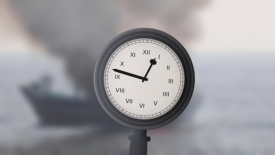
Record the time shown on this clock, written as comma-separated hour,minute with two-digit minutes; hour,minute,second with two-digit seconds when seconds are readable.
12,47
